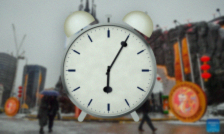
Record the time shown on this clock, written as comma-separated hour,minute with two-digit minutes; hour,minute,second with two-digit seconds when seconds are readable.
6,05
